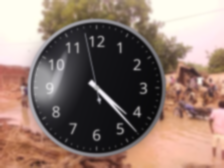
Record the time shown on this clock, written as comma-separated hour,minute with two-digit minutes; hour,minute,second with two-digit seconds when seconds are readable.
4,22,58
